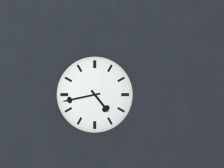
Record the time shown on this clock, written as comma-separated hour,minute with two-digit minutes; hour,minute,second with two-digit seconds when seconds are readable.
4,43
